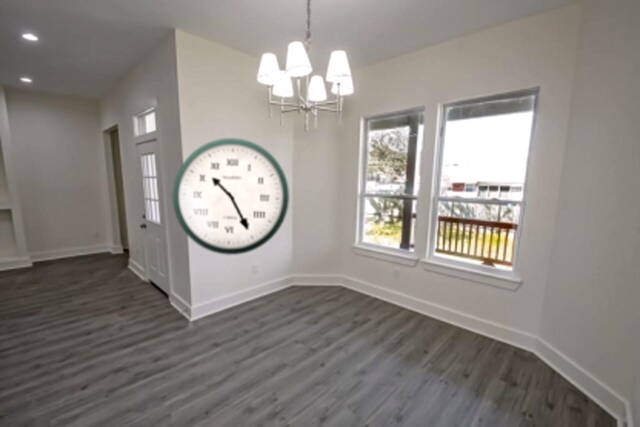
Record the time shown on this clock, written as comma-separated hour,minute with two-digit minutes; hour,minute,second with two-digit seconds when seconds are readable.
10,25
